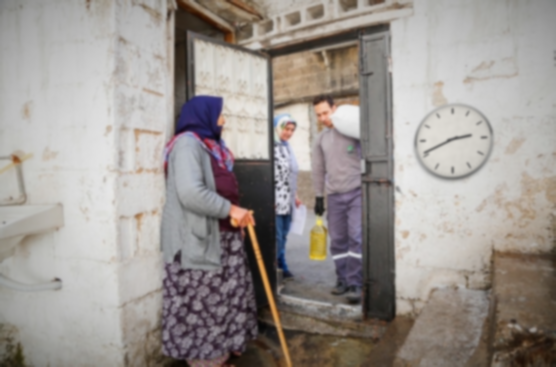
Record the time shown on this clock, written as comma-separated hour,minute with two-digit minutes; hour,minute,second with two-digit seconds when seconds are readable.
2,41
